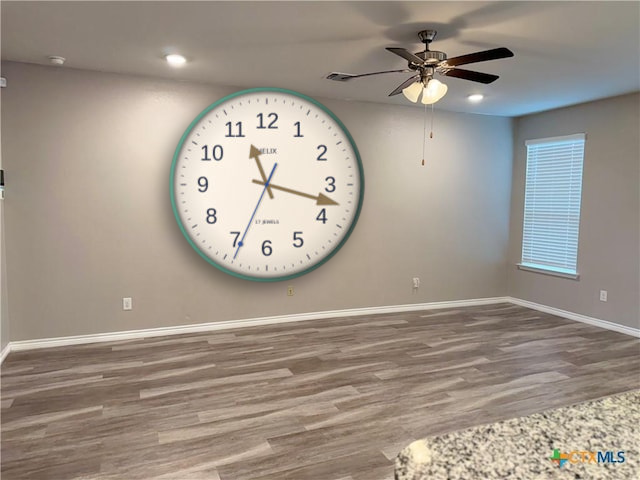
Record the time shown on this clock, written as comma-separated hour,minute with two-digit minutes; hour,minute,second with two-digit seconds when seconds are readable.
11,17,34
